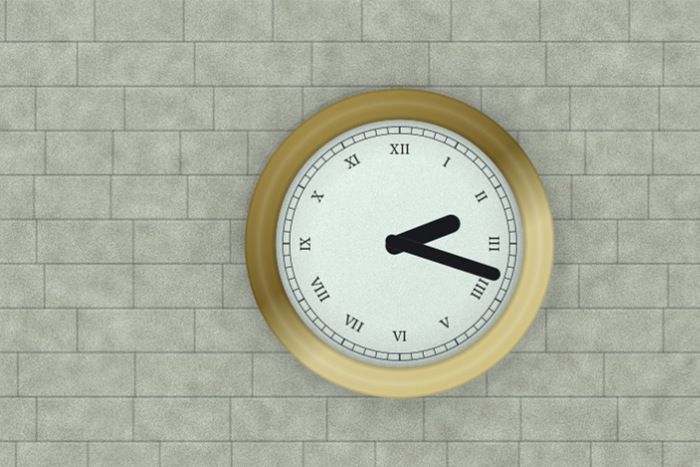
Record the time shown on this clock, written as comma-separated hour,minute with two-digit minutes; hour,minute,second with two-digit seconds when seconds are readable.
2,18
